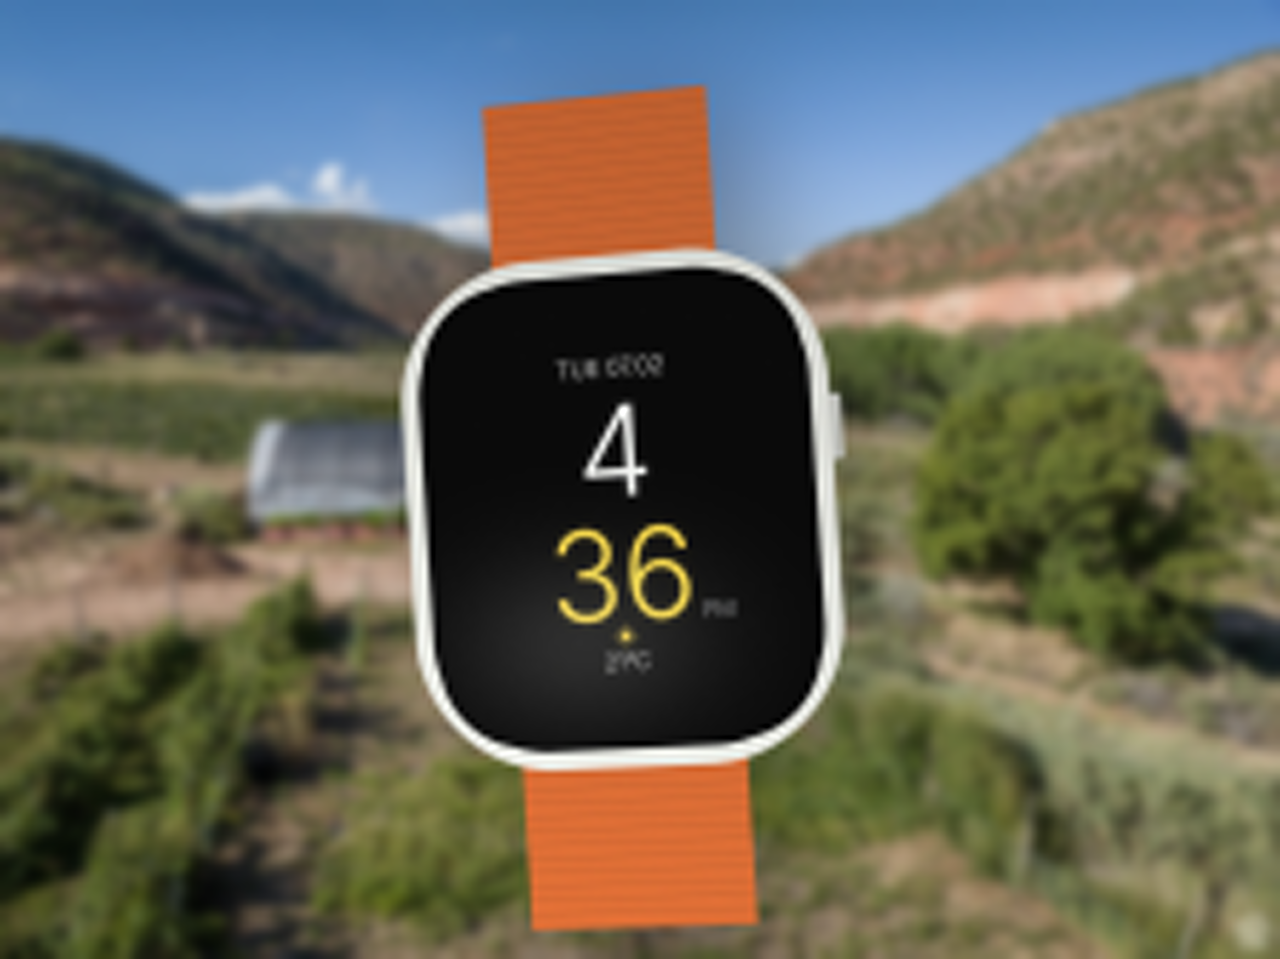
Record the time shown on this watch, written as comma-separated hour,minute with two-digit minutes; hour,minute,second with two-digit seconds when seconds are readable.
4,36
